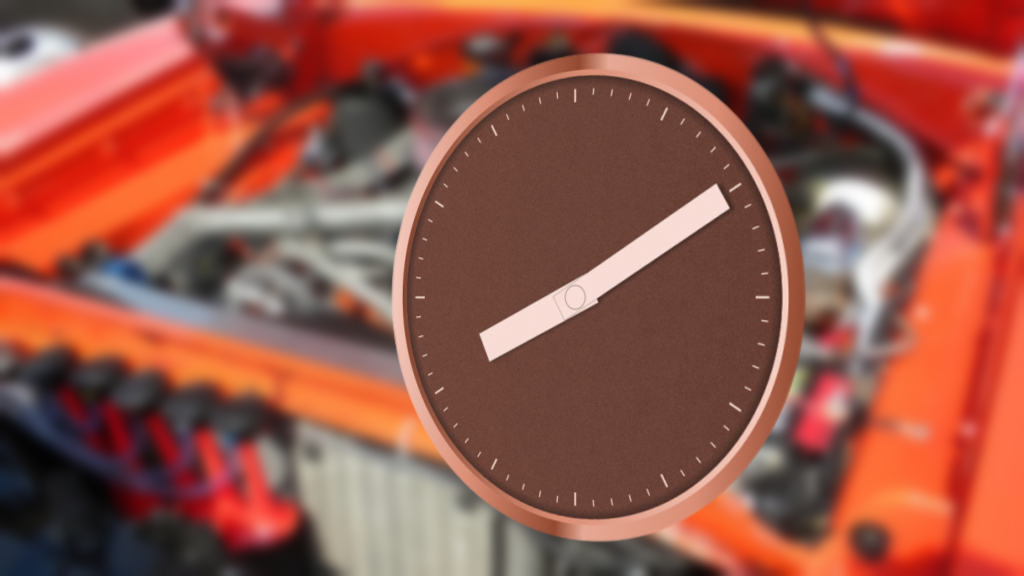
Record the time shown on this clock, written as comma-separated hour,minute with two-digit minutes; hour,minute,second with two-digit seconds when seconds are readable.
8,10
